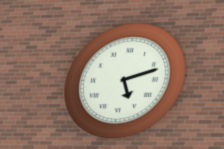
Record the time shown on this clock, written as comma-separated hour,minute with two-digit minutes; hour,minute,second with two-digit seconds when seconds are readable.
5,12
